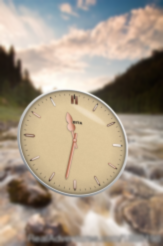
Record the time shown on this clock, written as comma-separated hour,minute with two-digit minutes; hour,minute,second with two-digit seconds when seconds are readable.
11,32
